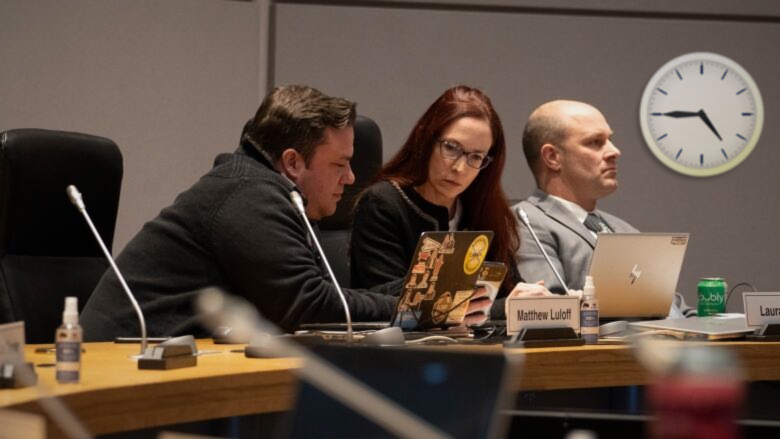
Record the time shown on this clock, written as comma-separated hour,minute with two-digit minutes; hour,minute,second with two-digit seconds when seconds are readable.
4,45
